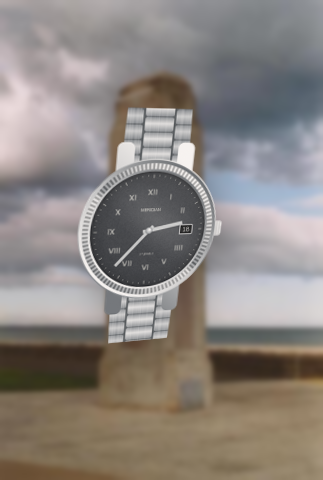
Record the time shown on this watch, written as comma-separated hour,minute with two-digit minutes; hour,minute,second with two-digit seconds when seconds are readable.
2,37
